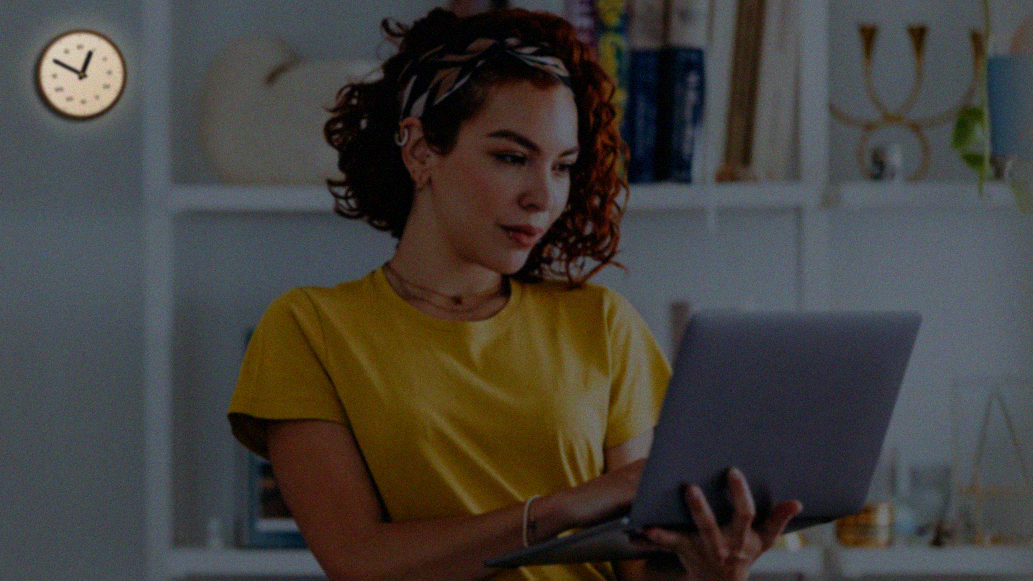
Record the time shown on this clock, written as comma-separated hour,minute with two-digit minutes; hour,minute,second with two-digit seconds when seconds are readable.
12,50
